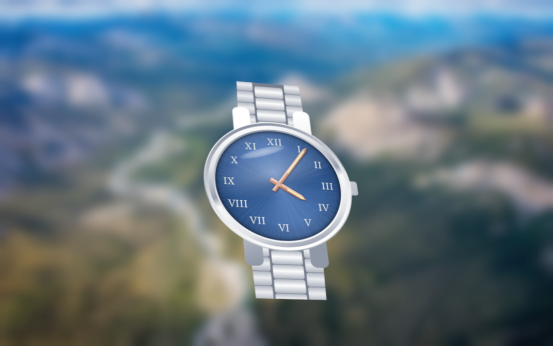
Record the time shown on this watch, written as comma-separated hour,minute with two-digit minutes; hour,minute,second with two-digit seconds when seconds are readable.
4,06
